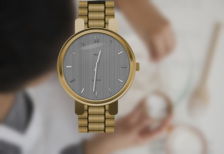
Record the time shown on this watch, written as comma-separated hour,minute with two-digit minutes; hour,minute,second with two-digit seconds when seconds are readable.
12,31
